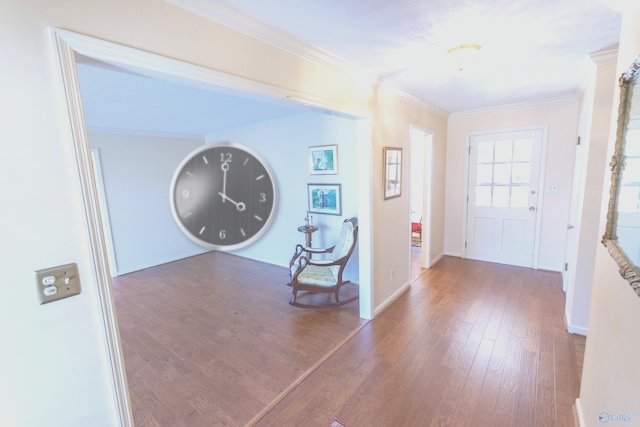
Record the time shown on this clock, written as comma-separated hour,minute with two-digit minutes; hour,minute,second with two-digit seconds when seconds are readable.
4,00
